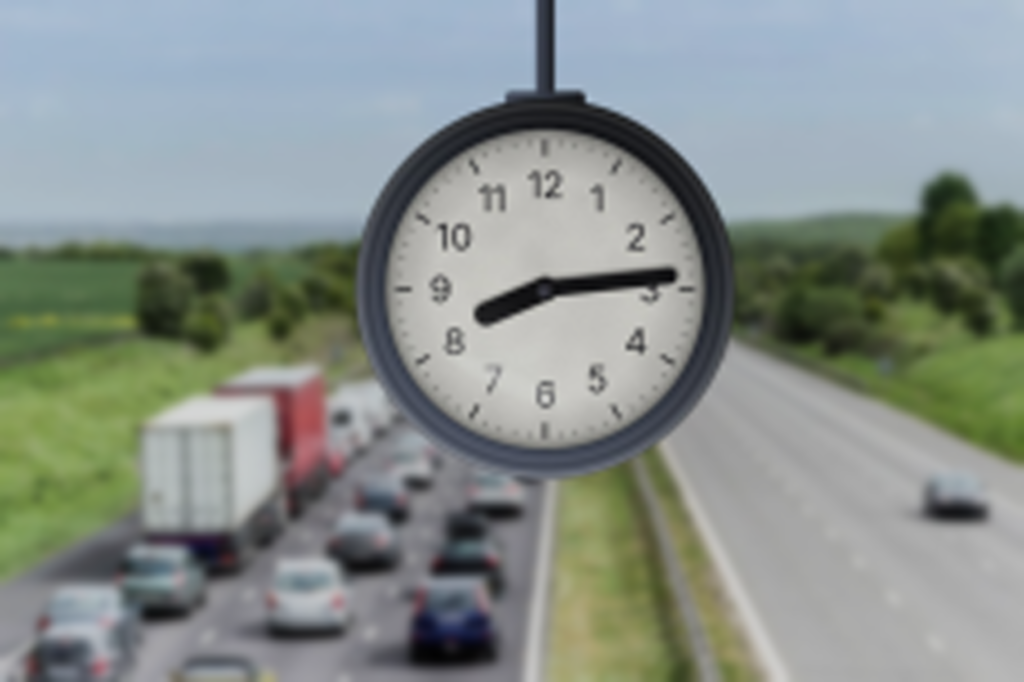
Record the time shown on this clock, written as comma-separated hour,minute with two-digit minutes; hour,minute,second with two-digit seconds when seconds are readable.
8,14
